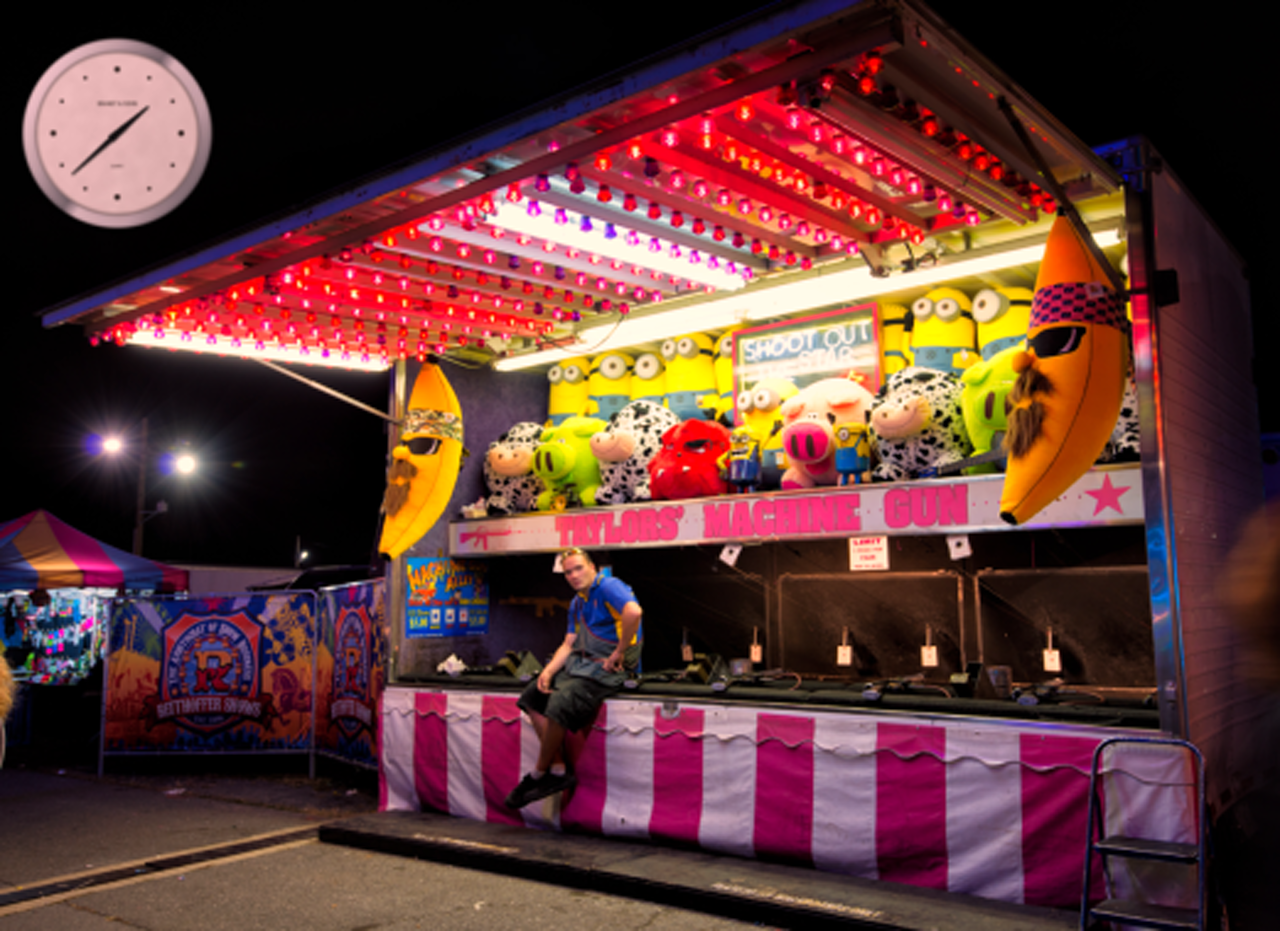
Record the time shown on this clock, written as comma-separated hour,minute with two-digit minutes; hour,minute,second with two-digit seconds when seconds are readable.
1,38
